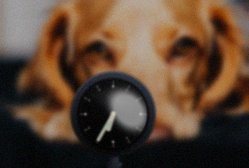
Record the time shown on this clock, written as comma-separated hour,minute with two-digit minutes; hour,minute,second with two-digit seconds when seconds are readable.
6,35
